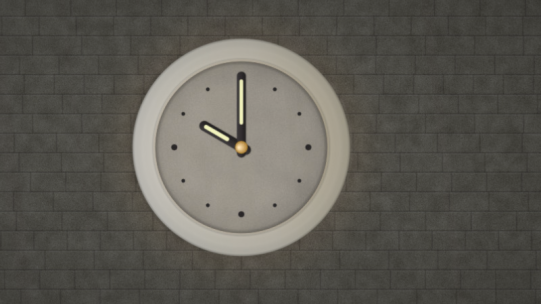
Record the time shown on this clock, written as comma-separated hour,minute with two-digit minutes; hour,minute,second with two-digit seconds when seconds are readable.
10,00
